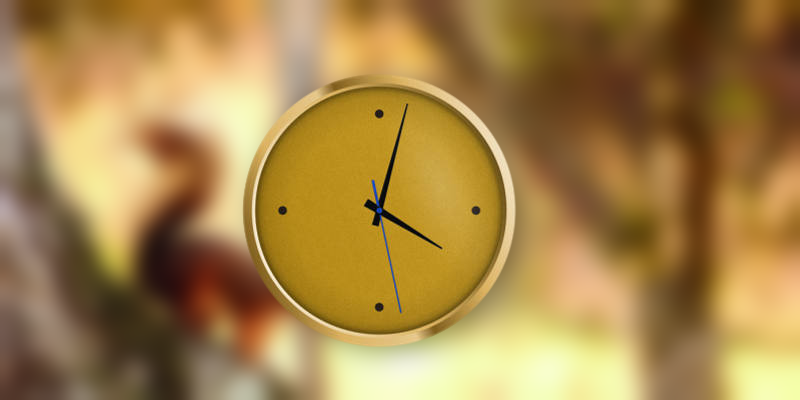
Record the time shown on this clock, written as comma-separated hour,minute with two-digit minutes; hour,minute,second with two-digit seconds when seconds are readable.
4,02,28
